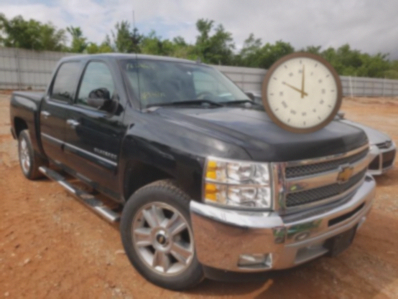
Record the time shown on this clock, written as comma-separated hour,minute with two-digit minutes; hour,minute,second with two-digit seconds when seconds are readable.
10,01
